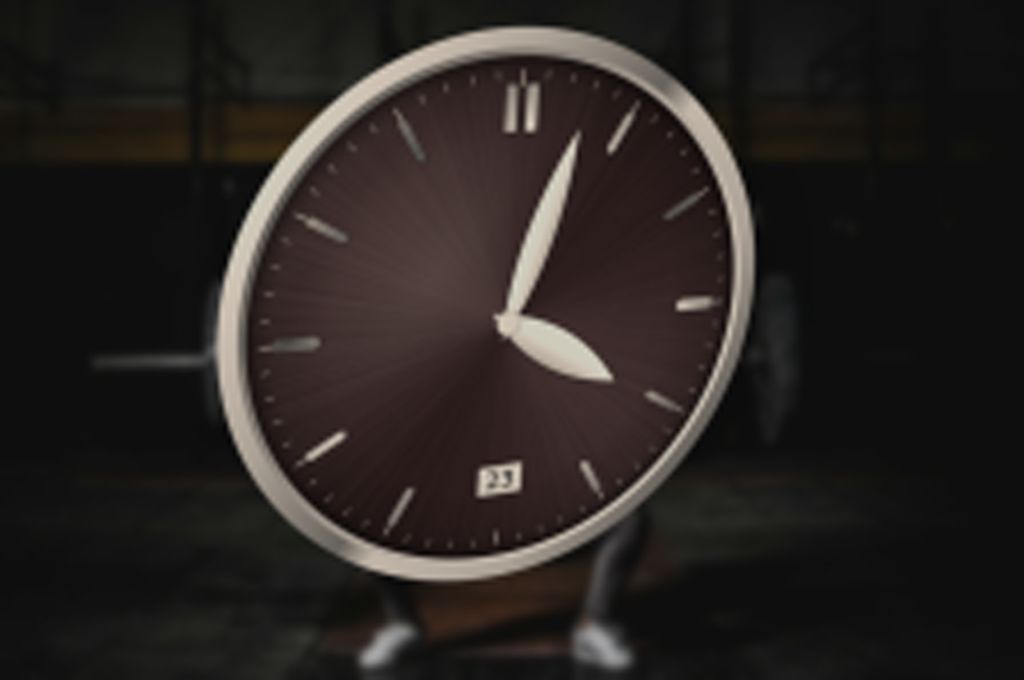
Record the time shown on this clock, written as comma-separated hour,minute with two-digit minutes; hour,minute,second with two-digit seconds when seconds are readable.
4,03
